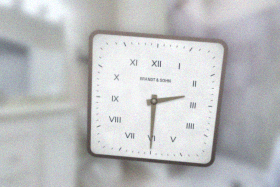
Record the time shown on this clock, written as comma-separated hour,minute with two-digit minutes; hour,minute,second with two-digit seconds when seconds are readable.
2,30
